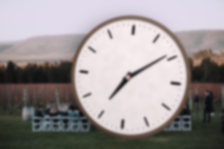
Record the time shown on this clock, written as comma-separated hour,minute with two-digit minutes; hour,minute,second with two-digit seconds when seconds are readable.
7,09
